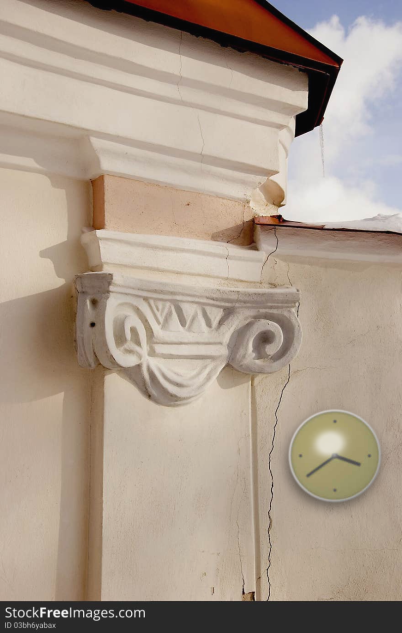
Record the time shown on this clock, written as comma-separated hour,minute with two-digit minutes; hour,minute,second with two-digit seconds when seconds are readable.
3,39
